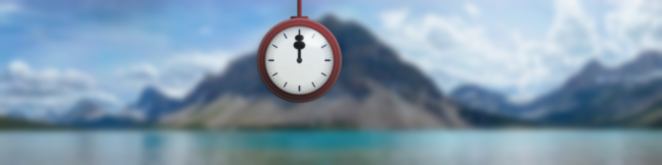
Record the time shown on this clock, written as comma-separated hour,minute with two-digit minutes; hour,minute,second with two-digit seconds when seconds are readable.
12,00
